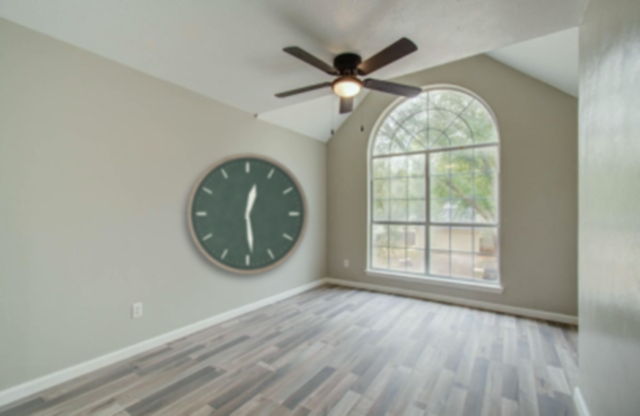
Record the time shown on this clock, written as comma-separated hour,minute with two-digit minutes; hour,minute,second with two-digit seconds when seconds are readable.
12,29
